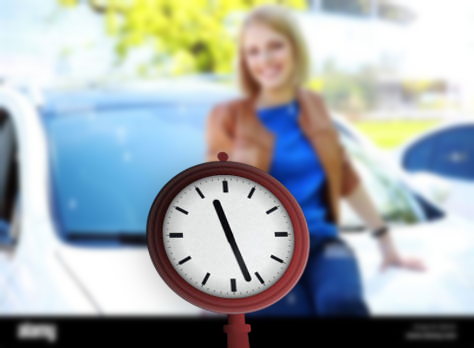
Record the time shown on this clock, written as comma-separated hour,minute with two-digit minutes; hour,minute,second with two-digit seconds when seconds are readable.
11,27
